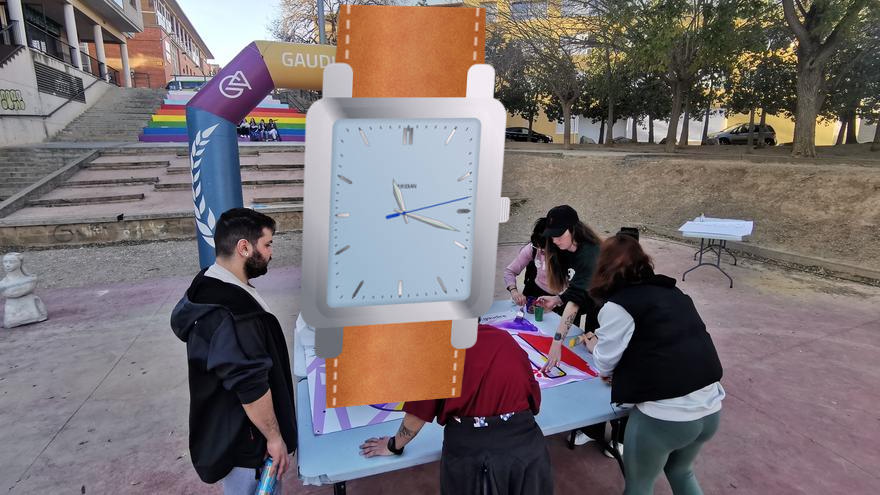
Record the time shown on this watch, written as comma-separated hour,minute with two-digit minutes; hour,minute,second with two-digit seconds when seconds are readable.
11,18,13
